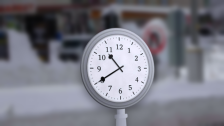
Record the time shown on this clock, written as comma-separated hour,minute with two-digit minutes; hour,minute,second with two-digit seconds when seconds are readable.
10,40
